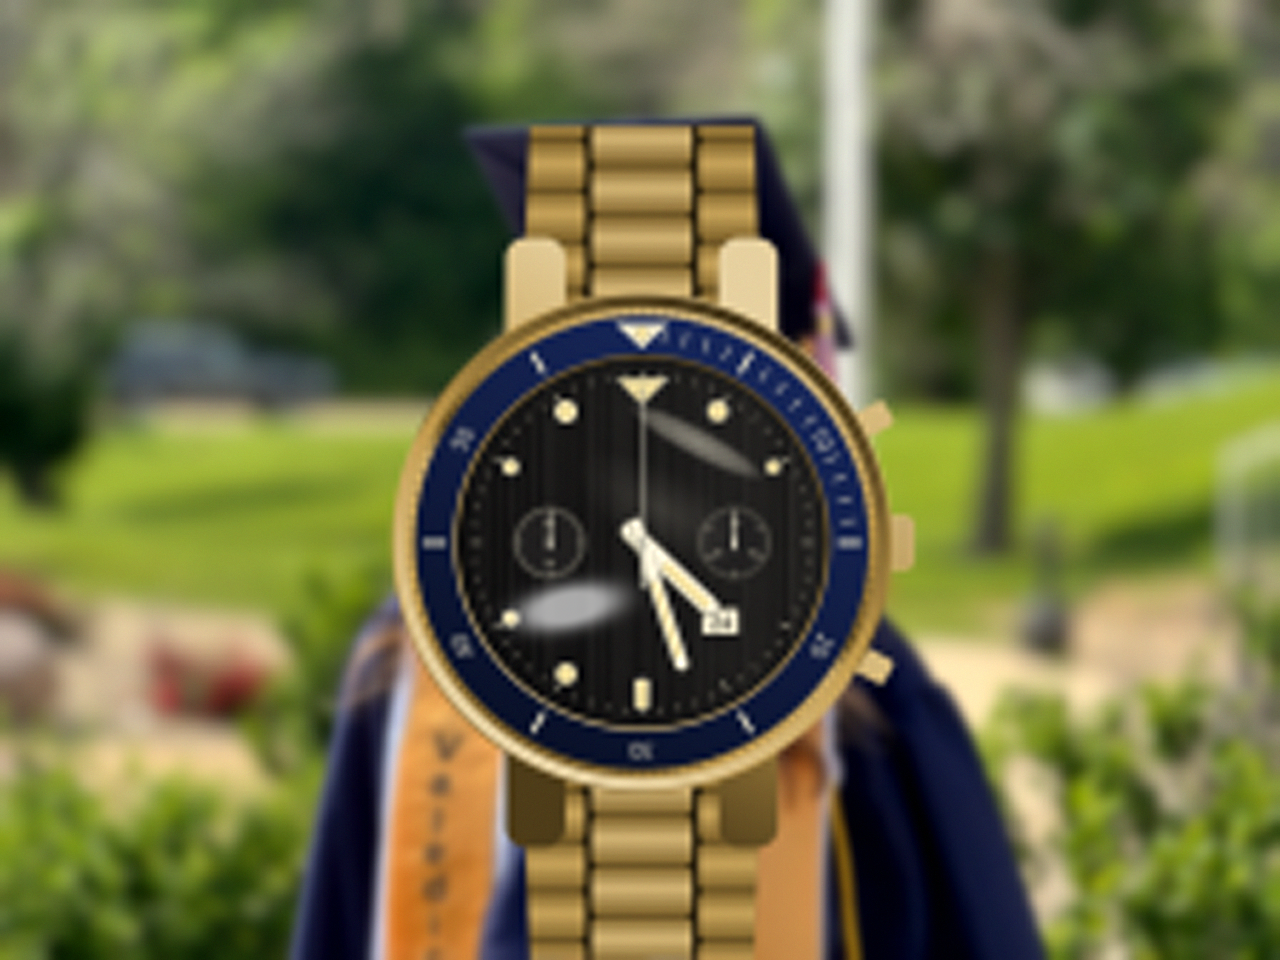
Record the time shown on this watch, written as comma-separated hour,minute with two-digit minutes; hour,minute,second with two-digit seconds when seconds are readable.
4,27
